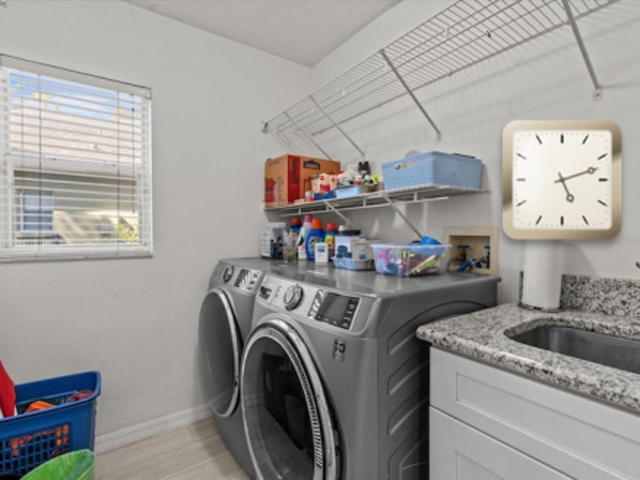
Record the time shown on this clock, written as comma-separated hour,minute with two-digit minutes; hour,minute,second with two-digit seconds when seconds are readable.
5,12
